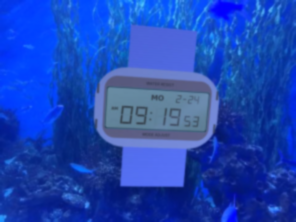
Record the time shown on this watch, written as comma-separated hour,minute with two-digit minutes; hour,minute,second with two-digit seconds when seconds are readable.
9,19,53
